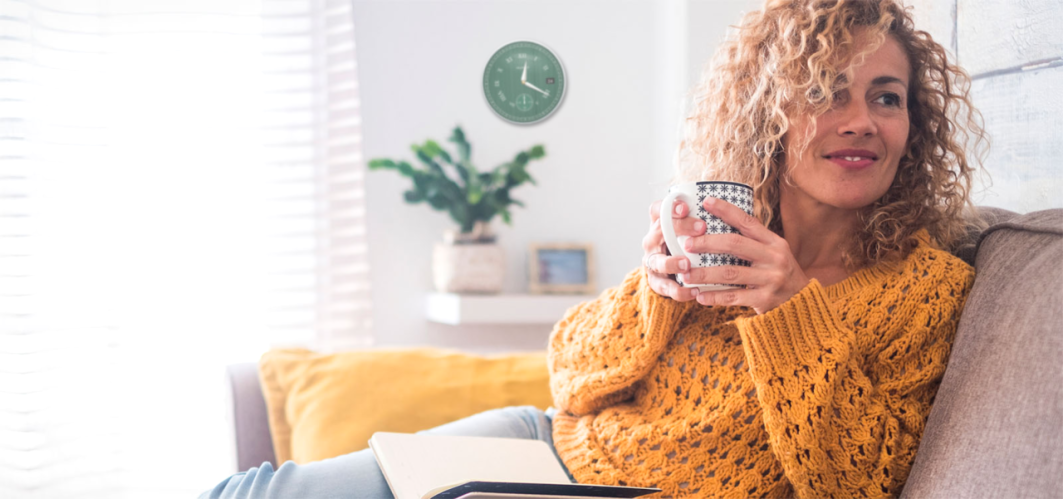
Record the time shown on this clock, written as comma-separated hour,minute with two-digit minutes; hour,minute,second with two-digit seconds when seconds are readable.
12,20
